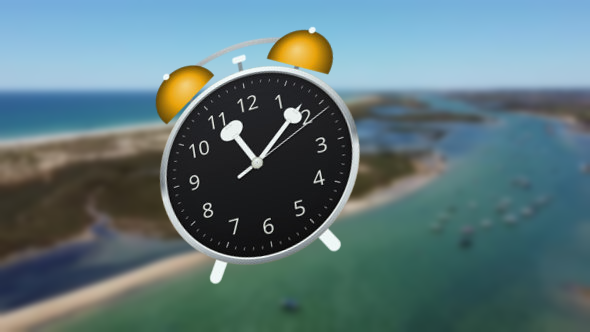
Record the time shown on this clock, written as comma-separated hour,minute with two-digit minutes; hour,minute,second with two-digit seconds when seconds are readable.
11,08,11
